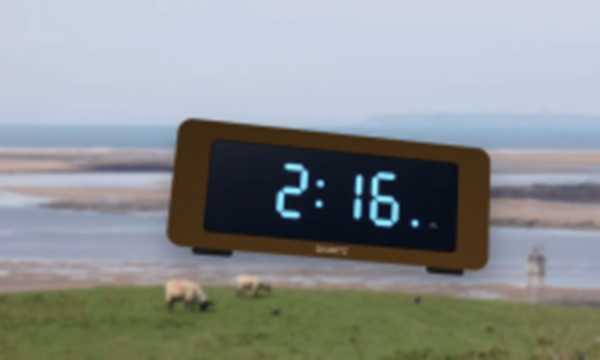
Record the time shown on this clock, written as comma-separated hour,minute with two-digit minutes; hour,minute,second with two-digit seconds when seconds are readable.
2,16
